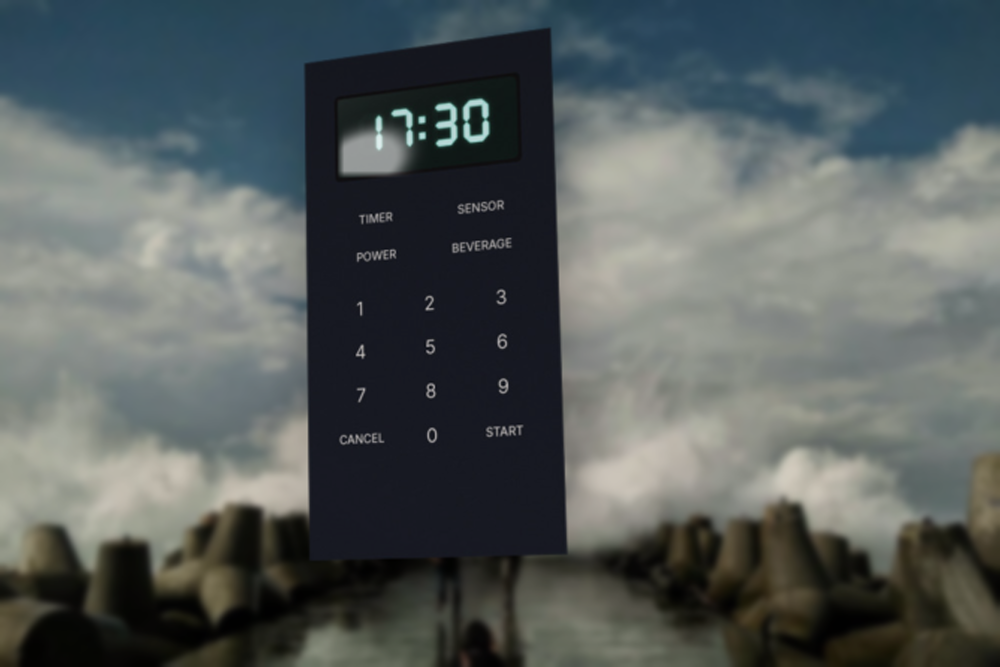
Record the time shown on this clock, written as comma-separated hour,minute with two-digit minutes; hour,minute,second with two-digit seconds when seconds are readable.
17,30
